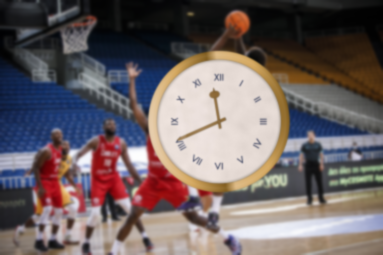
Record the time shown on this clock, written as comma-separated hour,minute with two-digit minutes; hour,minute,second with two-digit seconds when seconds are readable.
11,41
